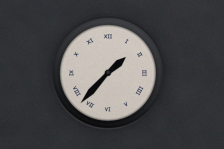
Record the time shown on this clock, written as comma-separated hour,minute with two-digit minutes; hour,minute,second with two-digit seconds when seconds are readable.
1,37
